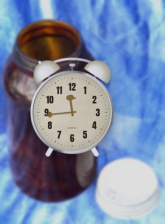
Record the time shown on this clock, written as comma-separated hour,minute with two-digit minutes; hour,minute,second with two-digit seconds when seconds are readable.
11,44
